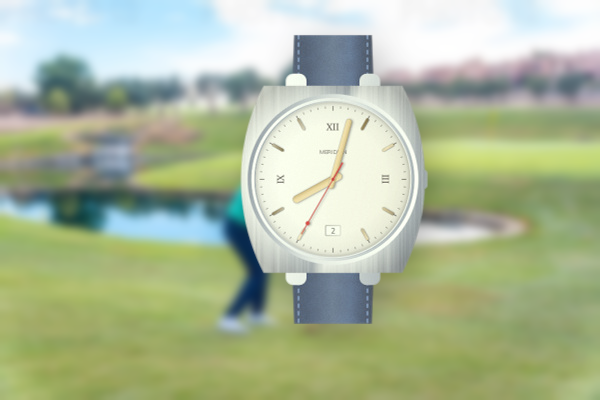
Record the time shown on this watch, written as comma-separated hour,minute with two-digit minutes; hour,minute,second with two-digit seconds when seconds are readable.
8,02,35
